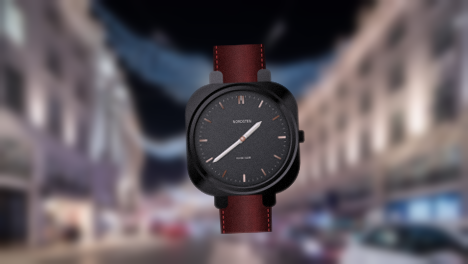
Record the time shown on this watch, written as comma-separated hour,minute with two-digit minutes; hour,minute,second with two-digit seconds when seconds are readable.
1,39
